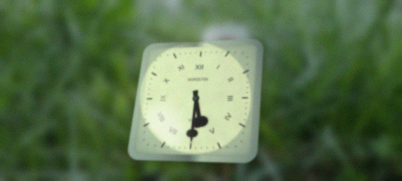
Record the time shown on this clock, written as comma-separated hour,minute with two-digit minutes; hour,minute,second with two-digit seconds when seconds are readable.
5,30
